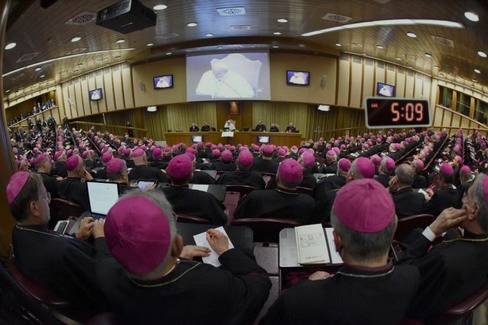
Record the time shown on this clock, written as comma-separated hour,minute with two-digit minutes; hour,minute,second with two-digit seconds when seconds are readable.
5,09
